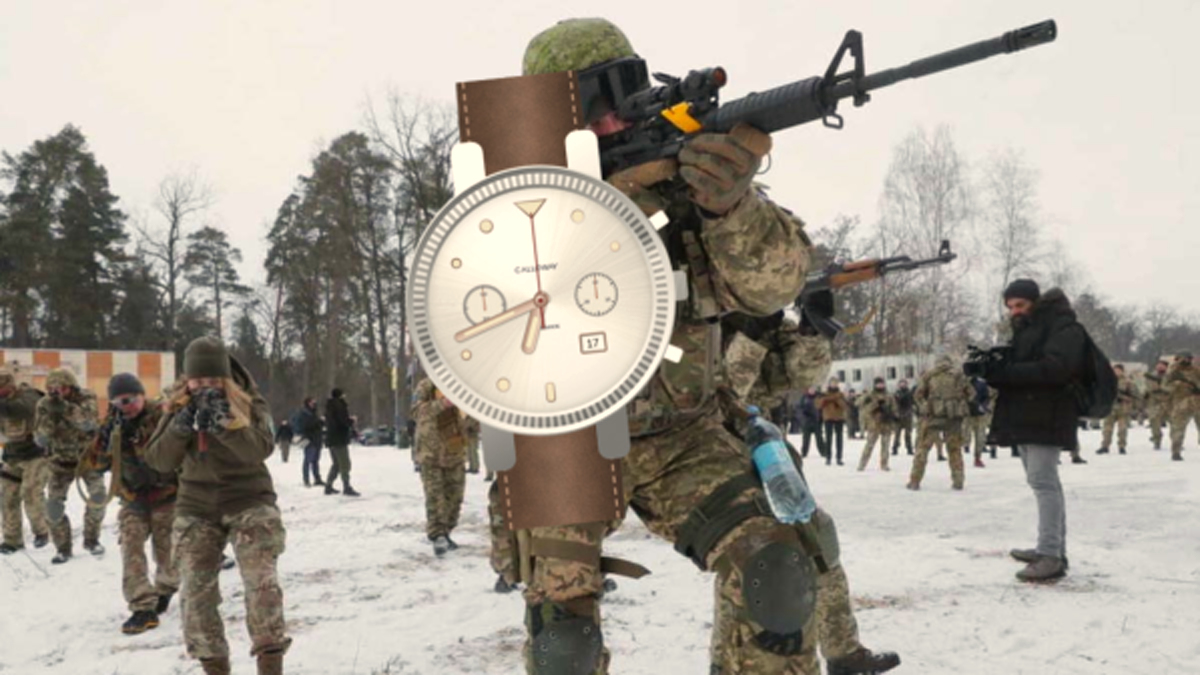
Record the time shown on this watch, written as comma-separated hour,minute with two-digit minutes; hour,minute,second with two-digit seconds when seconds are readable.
6,42
